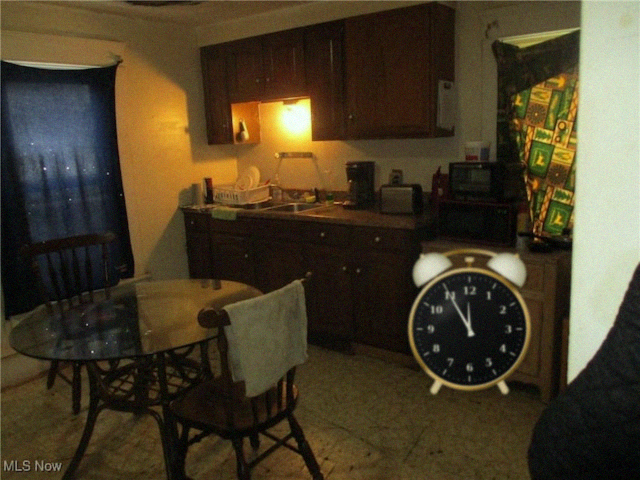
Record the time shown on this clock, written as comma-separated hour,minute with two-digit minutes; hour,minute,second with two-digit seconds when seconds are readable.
11,55
